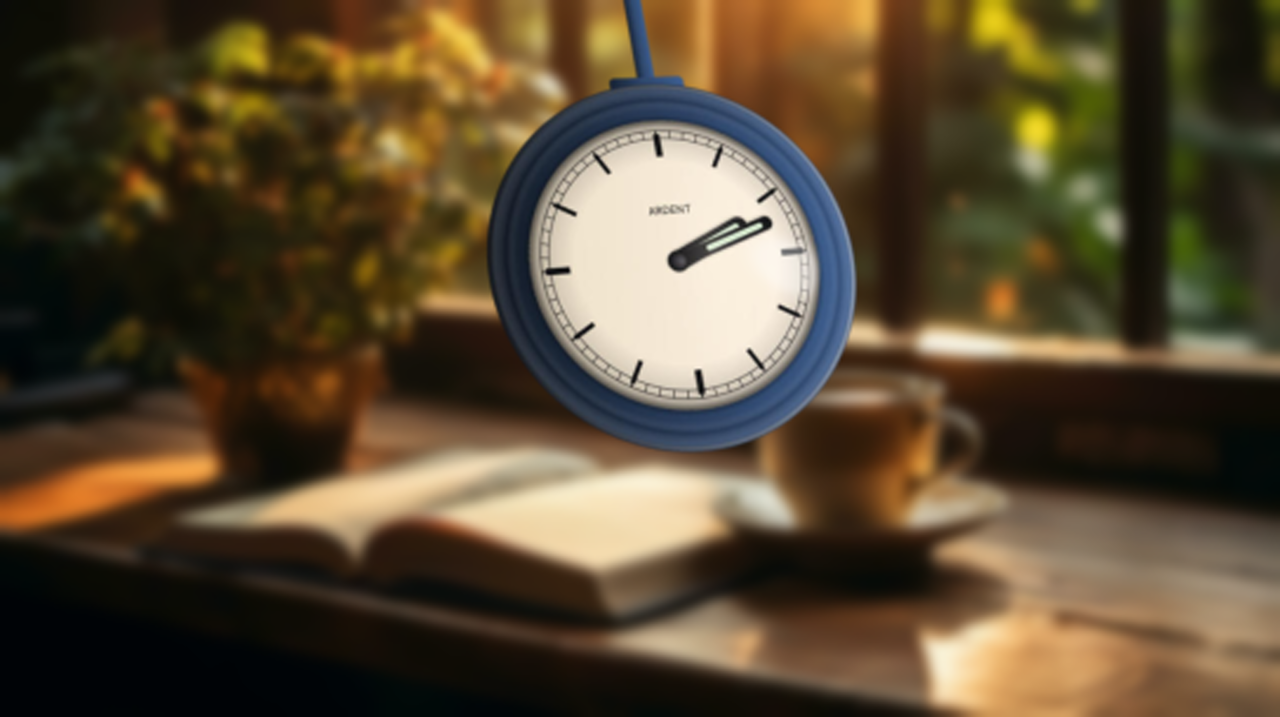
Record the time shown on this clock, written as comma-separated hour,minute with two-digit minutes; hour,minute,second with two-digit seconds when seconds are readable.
2,12
